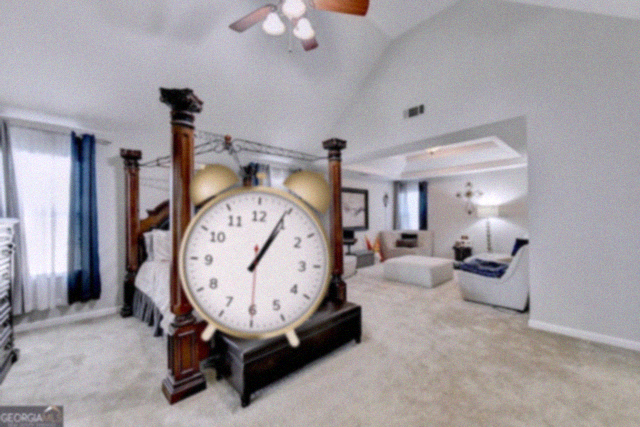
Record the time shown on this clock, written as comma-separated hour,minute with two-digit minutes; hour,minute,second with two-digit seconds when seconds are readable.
1,04,30
